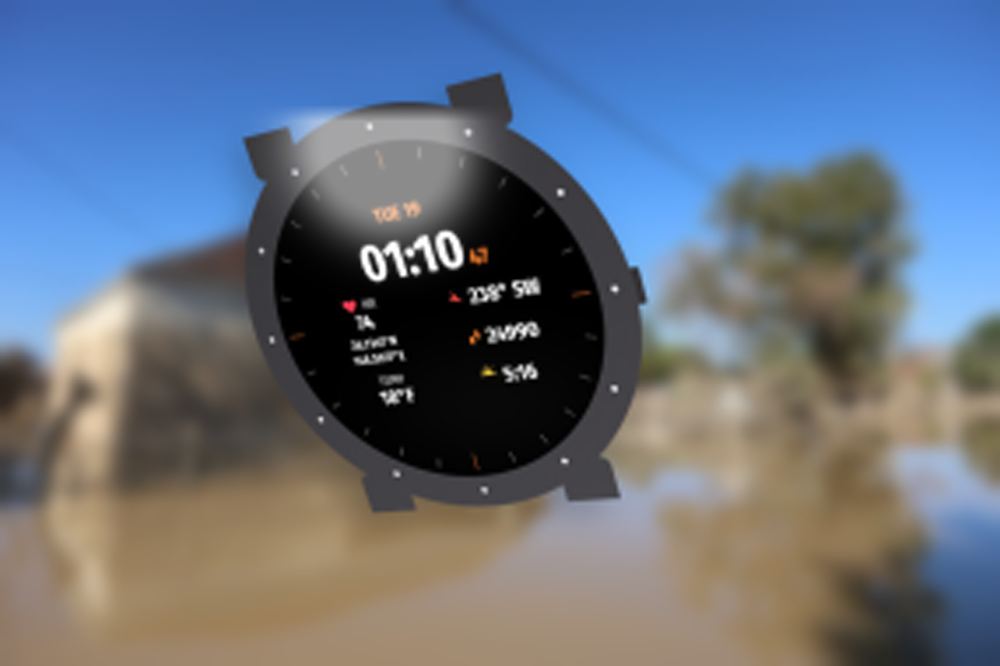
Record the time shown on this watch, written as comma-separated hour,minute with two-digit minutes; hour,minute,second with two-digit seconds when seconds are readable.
1,10
